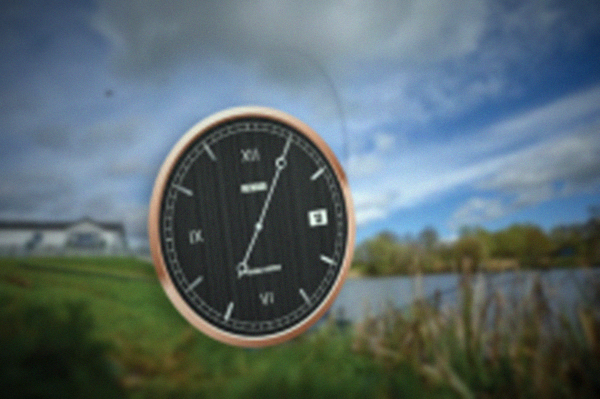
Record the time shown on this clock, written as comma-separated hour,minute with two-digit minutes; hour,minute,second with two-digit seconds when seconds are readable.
7,05
